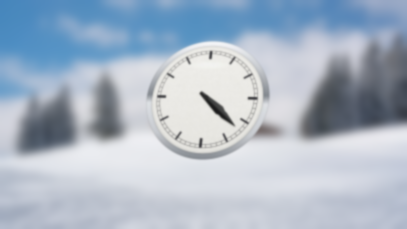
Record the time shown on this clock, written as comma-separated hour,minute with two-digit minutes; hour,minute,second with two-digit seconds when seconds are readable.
4,22
